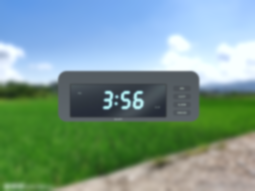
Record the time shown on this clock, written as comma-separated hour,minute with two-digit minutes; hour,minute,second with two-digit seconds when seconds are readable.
3,56
